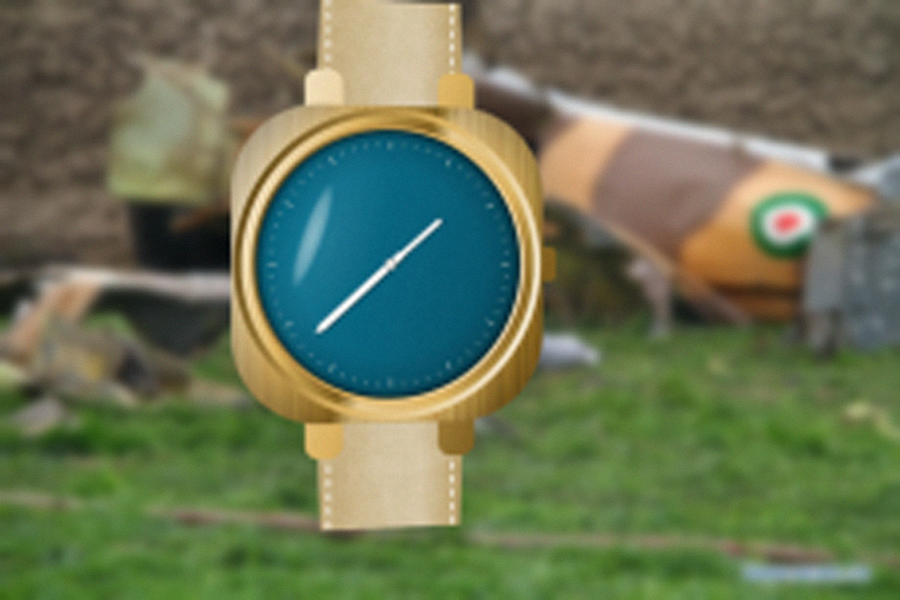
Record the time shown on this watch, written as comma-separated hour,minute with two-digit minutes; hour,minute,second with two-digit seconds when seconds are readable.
1,38
